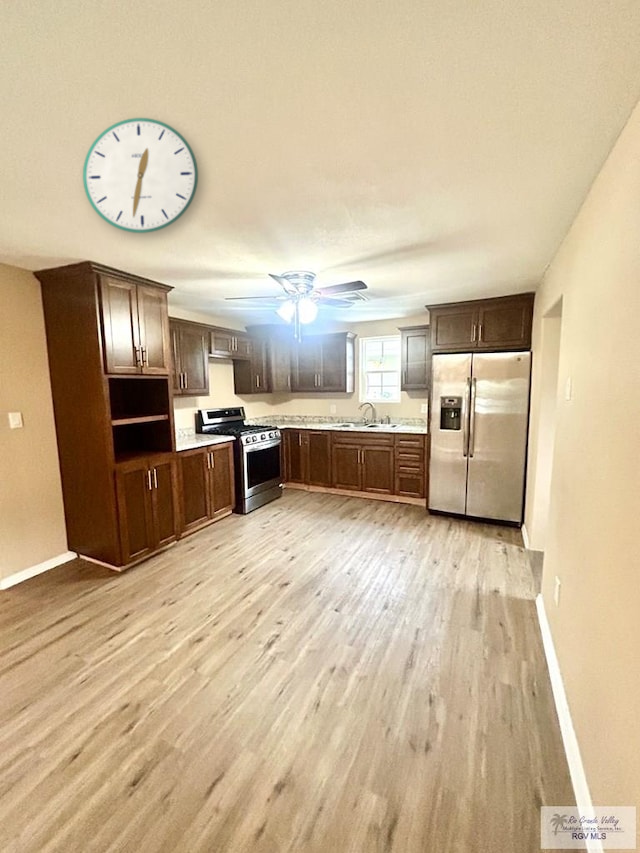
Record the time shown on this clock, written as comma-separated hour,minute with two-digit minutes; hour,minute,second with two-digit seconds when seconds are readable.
12,32
